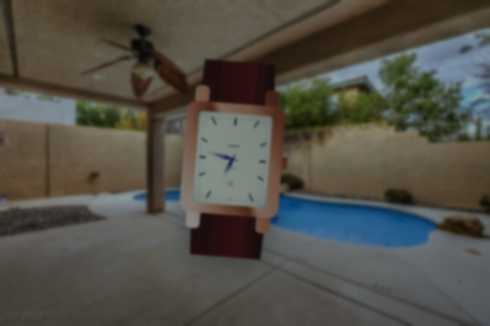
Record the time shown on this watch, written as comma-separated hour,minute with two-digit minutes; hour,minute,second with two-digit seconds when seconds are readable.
6,47
